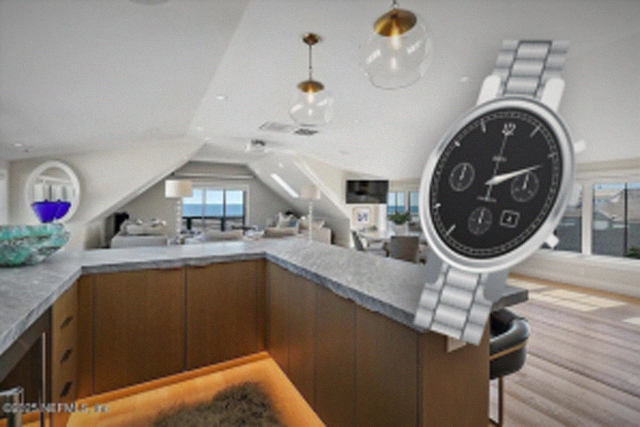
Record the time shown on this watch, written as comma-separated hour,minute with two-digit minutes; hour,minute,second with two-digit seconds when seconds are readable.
2,11
